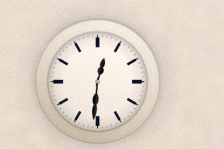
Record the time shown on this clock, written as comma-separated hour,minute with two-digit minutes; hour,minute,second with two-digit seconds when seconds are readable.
12,31
